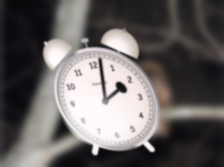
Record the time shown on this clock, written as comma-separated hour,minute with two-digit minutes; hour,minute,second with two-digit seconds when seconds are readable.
2,02
